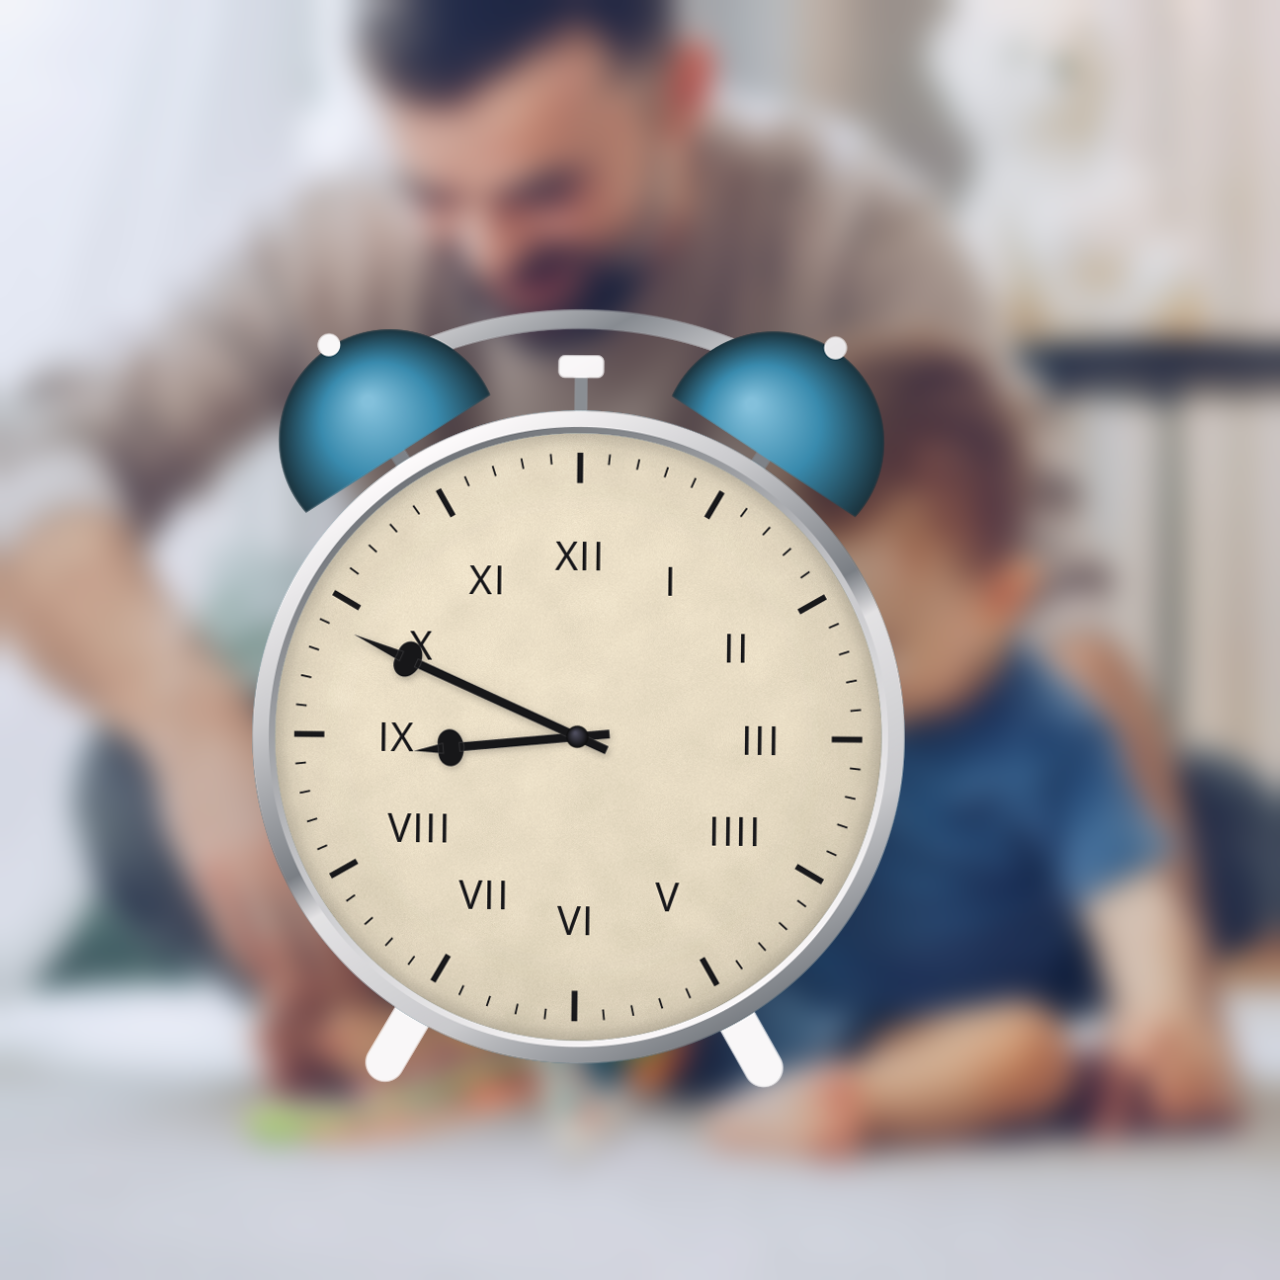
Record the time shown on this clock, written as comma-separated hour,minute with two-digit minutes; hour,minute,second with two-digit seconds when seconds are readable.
8,49
